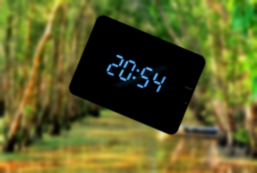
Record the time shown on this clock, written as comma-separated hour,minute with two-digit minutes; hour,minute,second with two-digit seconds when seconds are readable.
20,54
